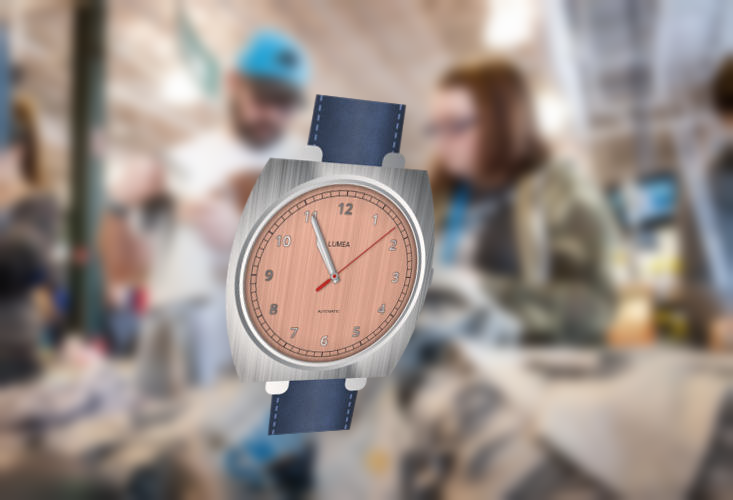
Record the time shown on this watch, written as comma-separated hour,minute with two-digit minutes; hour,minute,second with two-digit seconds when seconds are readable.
10,55,08
